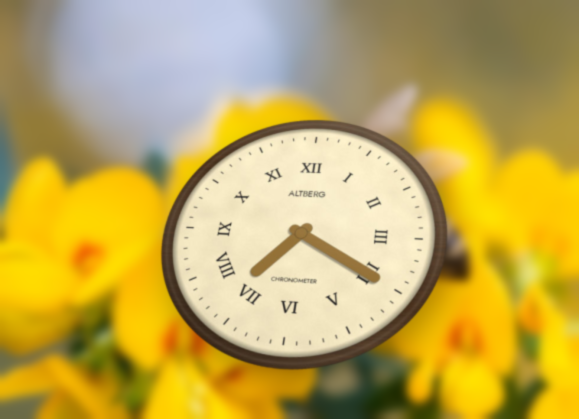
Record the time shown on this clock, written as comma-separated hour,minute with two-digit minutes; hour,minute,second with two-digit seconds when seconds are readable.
7,20
